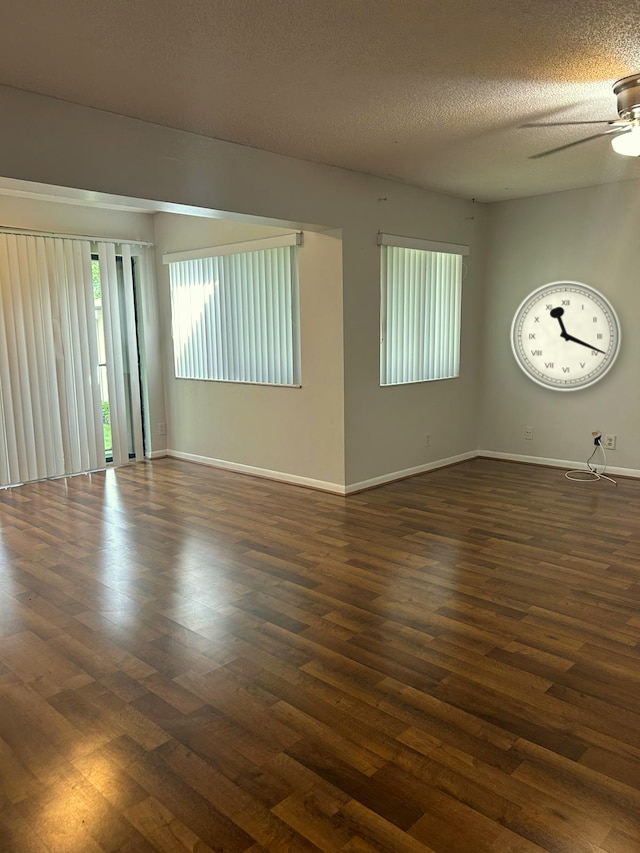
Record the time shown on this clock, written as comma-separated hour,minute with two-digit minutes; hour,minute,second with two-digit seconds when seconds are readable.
11,19
